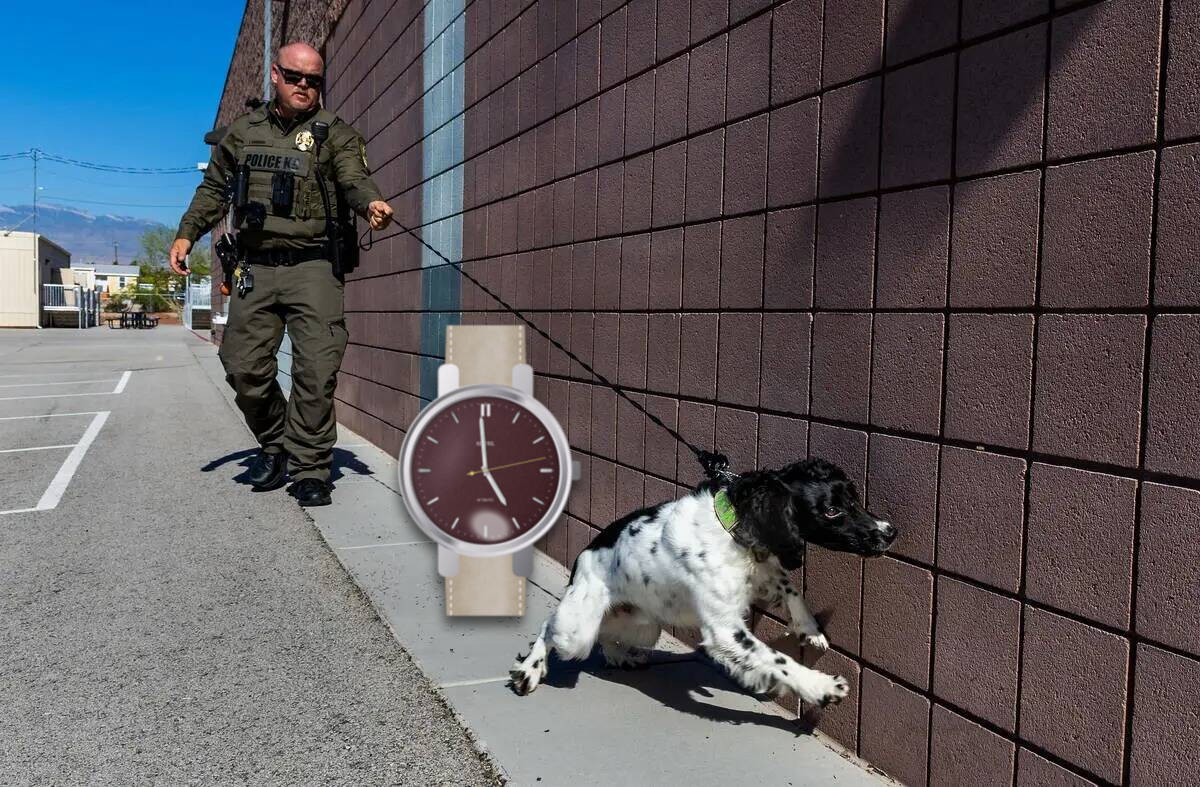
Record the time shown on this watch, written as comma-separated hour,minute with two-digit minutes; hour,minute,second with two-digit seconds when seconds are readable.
4,59,13
